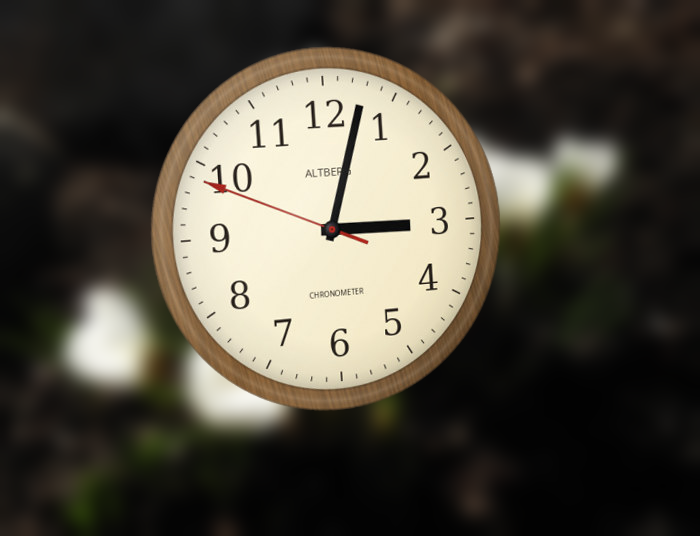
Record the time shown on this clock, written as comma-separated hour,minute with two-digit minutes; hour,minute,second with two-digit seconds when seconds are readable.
3,02,49
